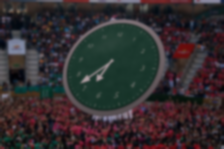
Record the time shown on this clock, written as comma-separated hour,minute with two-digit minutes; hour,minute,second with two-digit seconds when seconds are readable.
6,37
